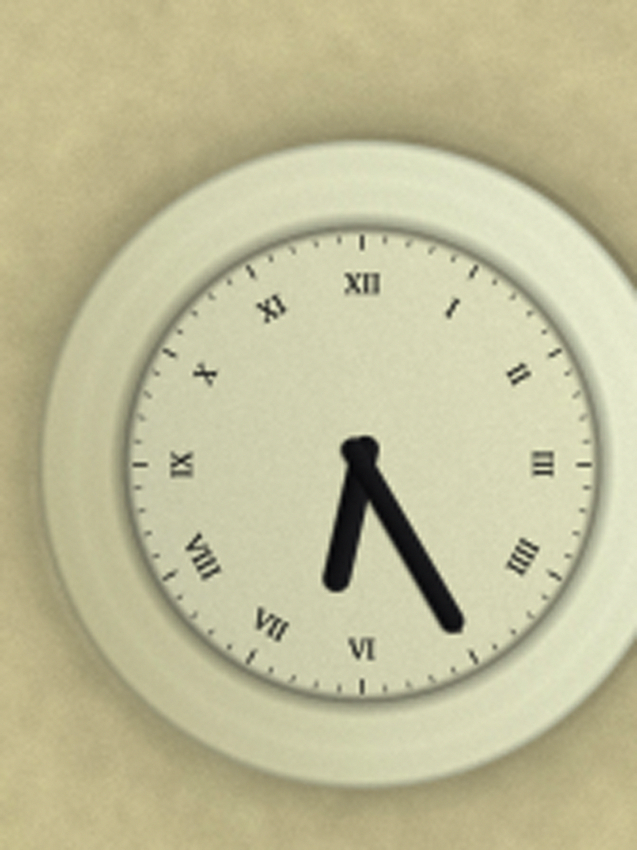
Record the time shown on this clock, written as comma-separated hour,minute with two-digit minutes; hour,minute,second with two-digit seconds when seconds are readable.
6,25
